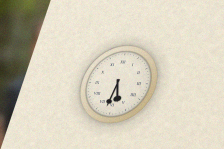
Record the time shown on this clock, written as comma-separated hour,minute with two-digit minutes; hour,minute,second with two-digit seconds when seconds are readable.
5,32
